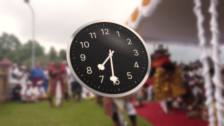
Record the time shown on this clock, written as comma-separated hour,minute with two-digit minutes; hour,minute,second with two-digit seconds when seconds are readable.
7,31
